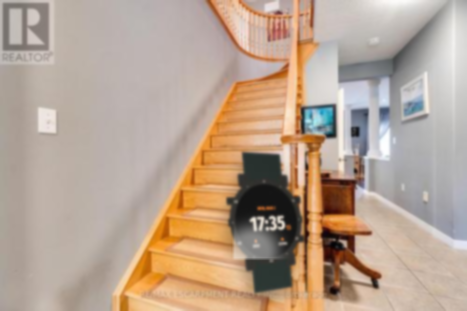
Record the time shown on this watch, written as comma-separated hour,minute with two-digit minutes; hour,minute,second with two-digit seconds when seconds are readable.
17,35
